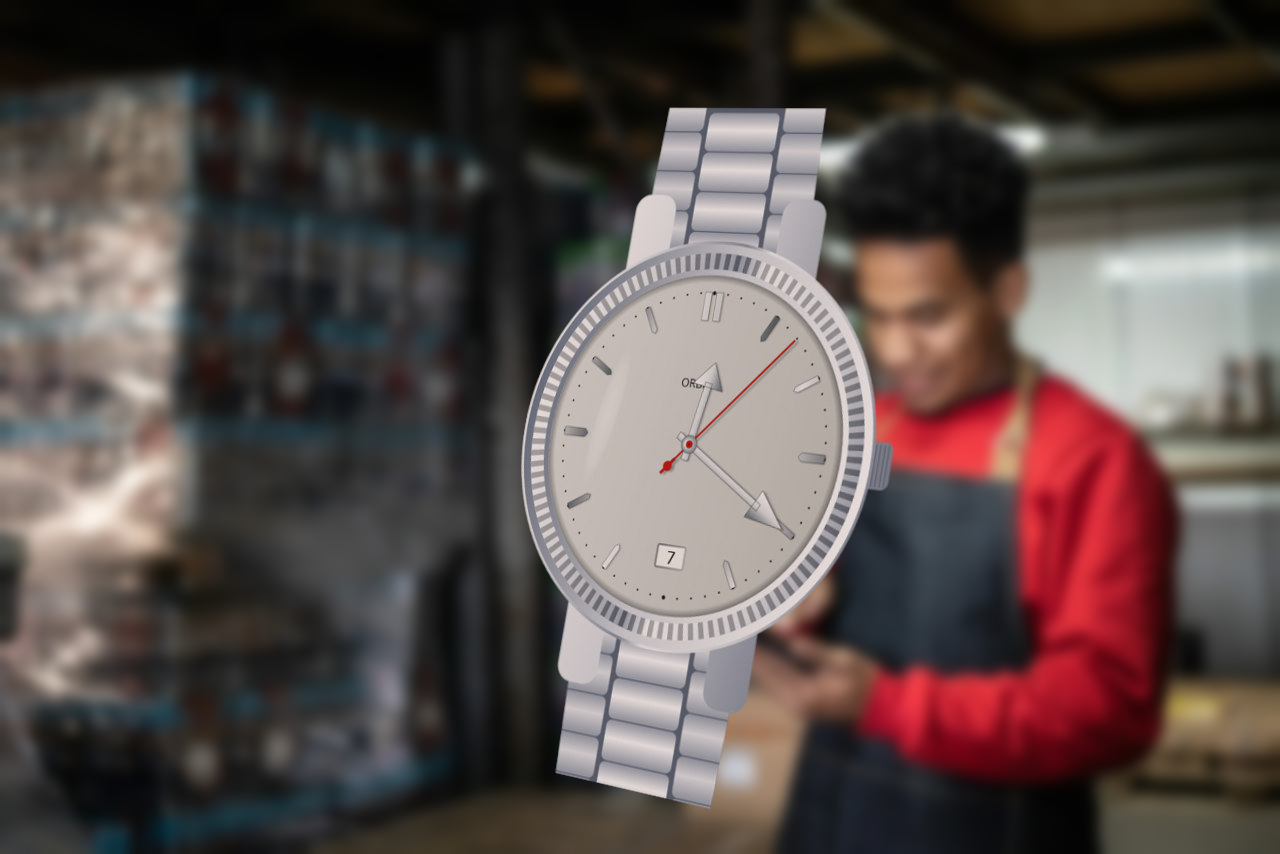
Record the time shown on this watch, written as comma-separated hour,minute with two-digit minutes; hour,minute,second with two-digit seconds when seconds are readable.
12,20,07
